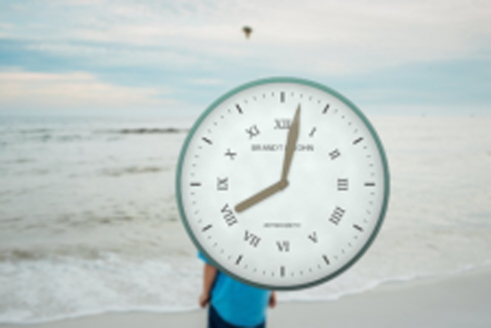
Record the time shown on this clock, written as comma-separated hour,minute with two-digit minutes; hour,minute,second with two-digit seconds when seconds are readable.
8,02
